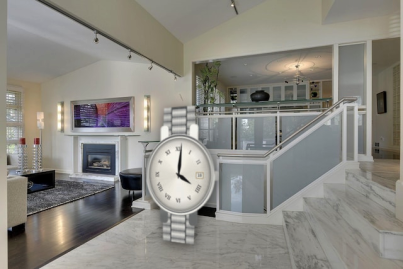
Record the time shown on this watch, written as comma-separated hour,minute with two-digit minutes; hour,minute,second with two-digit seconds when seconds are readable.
4,01
